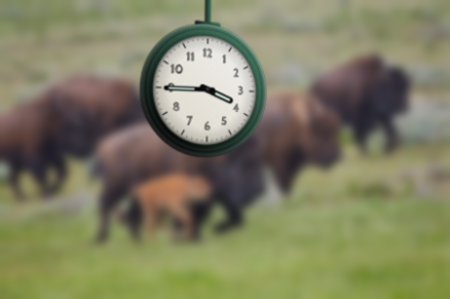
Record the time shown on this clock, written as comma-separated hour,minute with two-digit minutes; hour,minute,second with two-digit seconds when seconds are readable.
3,45
